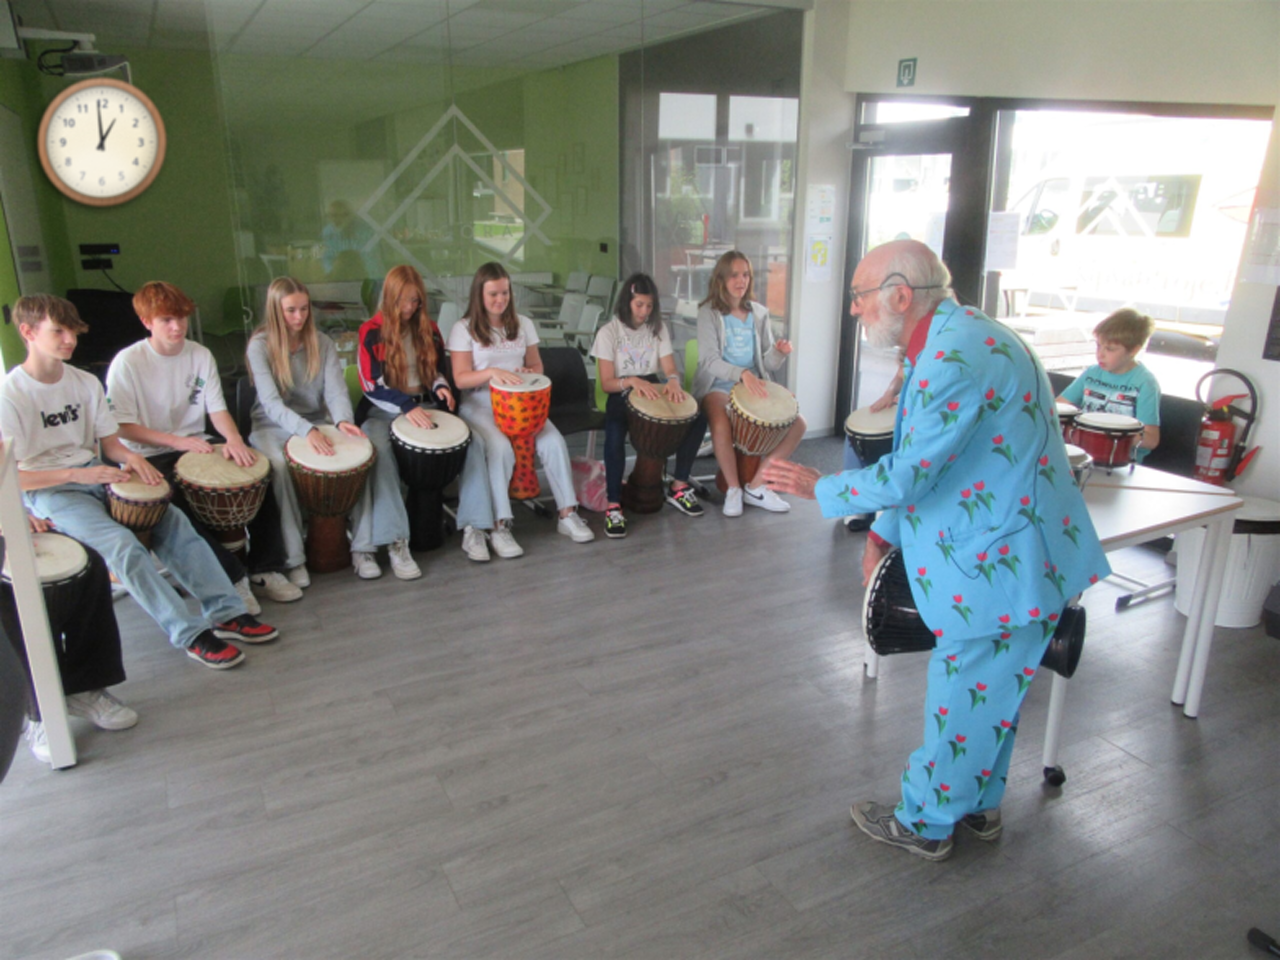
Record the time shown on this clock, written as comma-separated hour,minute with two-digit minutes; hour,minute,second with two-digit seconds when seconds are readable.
12,59
